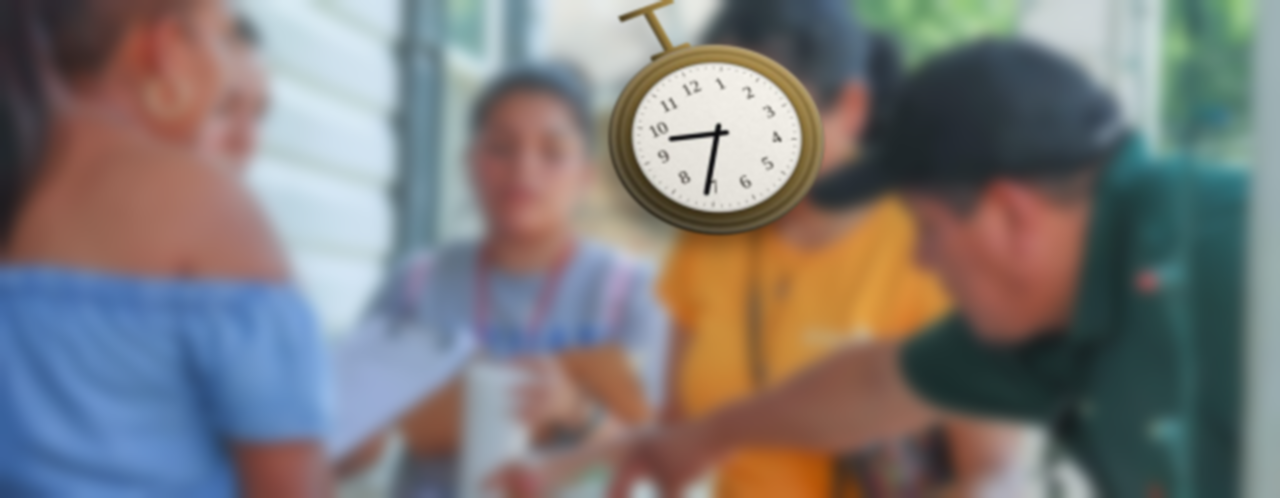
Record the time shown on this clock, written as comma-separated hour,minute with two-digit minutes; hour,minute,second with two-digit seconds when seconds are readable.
9,36
